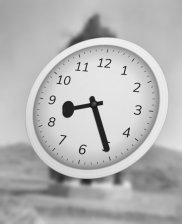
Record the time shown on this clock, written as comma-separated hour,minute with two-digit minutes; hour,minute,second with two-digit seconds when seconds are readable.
8,25
